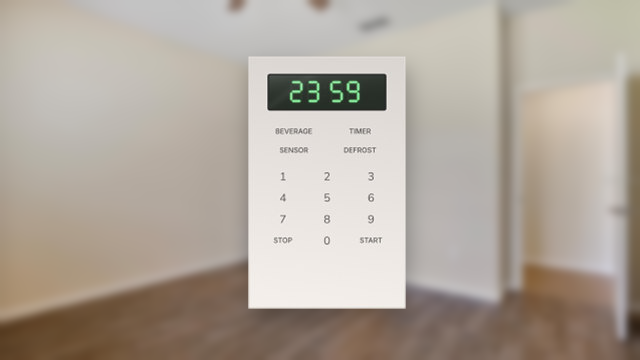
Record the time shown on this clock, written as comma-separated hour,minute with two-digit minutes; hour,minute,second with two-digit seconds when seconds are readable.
23,59
